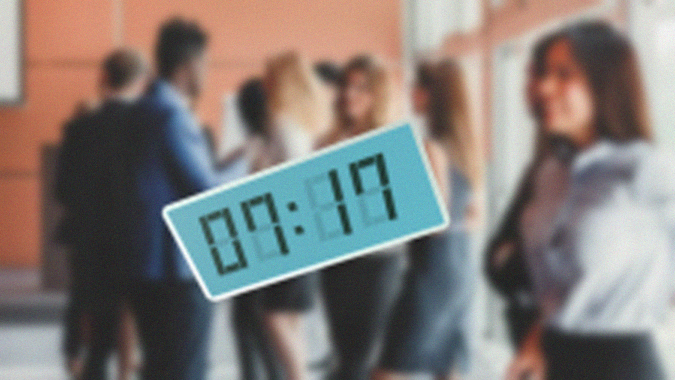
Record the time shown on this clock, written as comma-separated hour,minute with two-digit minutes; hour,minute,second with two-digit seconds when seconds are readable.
7,17
